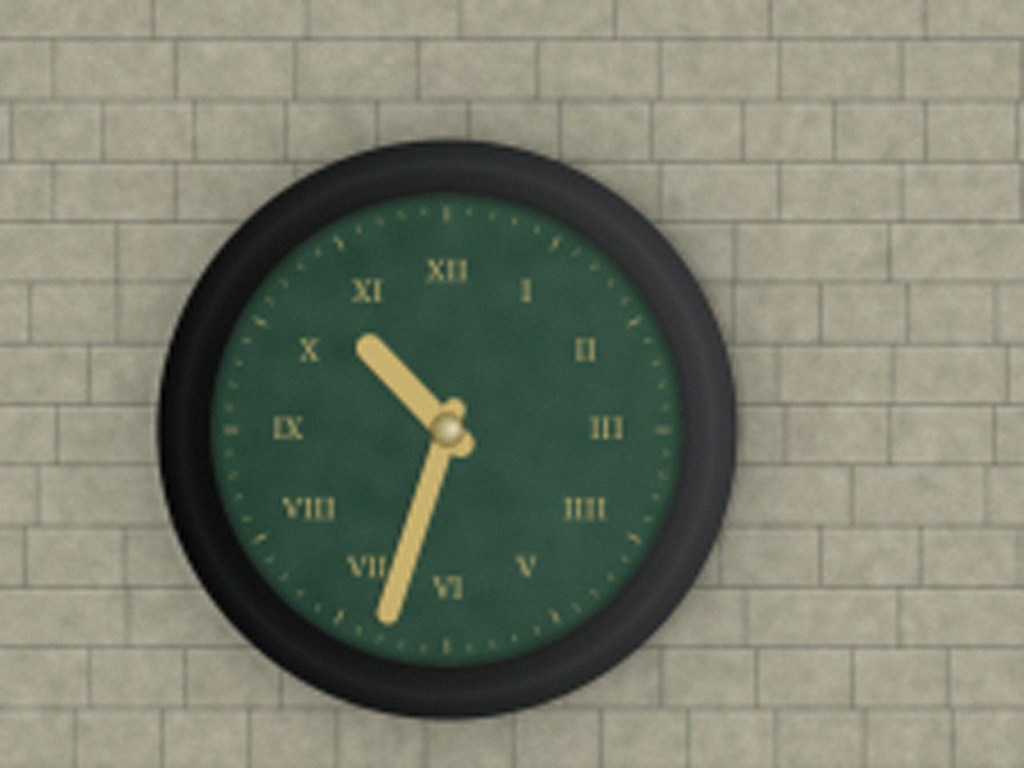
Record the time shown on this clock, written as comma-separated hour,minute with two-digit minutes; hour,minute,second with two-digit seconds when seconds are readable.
10,33
